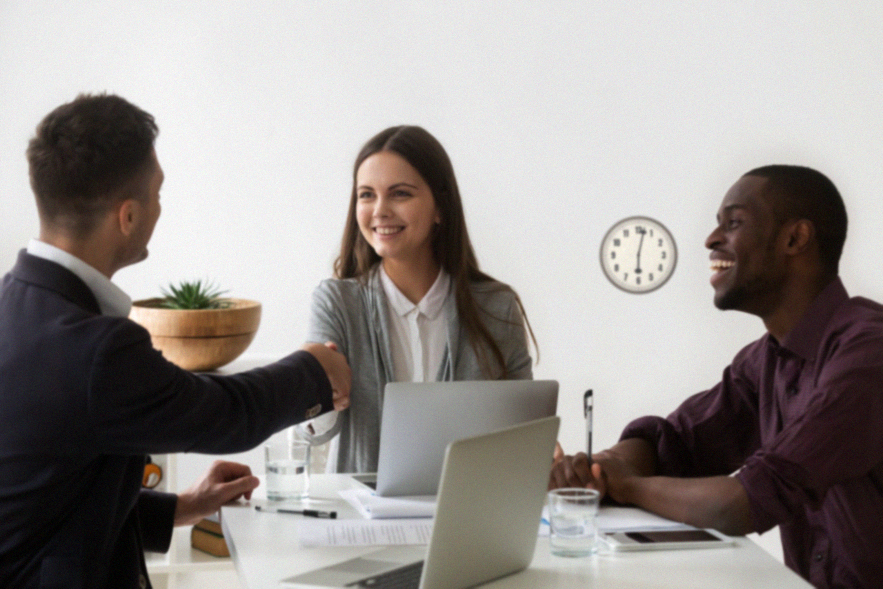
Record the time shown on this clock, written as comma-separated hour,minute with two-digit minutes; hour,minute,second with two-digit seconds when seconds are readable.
6,02
